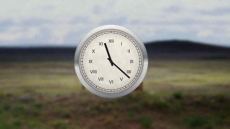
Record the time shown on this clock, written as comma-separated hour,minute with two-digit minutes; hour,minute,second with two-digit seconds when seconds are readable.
11,22
